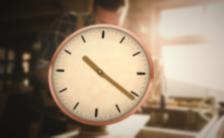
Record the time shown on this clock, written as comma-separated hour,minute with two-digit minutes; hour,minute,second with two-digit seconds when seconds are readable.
10,21
